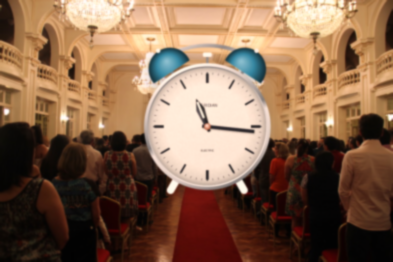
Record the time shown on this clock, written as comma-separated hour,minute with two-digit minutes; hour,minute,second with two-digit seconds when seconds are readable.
11,16
